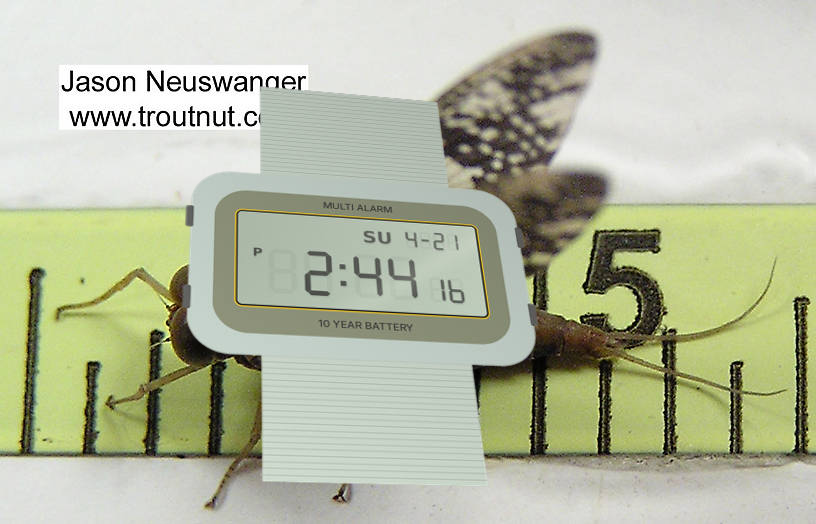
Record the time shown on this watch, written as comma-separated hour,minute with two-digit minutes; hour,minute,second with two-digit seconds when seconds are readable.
2,44,16
